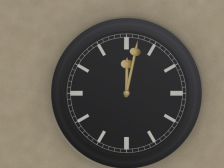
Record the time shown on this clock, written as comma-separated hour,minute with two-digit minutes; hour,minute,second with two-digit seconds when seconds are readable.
12,02
